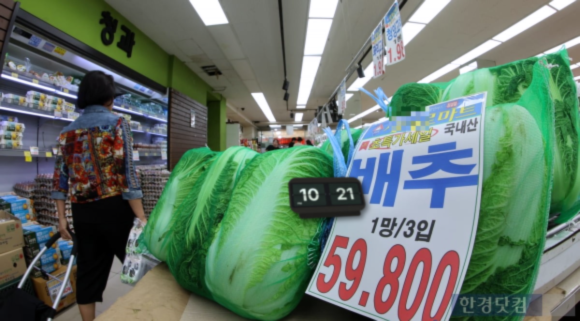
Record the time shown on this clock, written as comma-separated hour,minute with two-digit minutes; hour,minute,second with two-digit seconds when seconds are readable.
10,21
